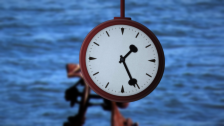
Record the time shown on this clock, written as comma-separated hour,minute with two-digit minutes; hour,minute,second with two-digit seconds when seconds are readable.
1,26
